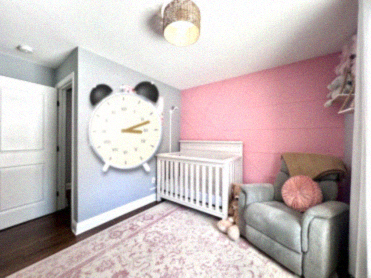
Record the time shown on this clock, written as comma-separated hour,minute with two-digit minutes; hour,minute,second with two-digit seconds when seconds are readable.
3,12
